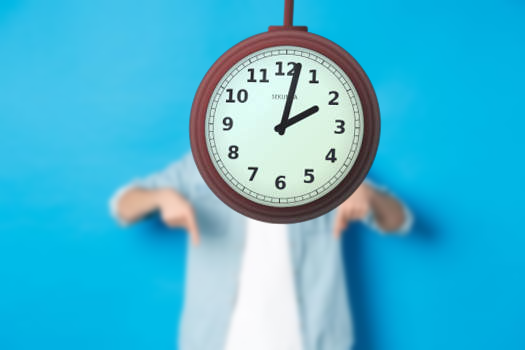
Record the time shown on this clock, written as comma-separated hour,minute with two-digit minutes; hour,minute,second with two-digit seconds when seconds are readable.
2,02
